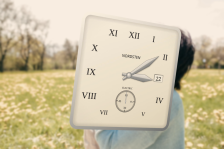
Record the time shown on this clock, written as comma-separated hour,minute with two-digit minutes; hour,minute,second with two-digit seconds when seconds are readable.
3,09
